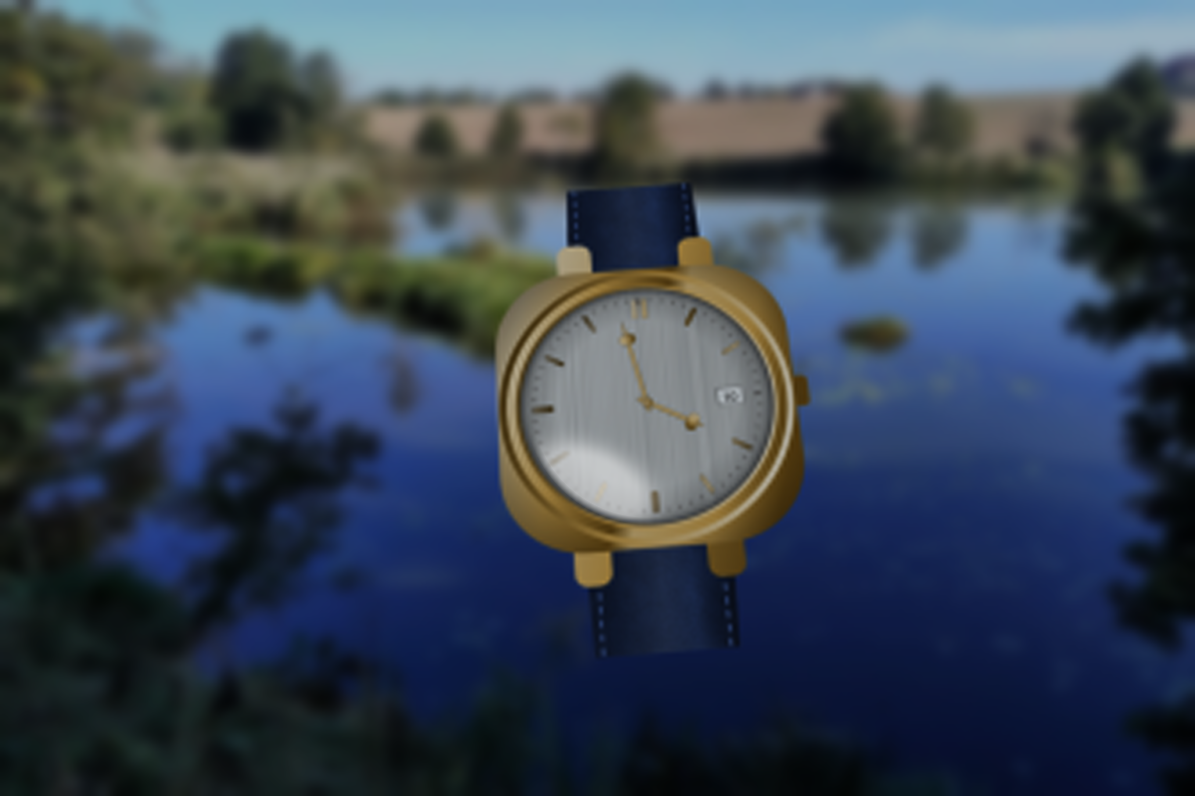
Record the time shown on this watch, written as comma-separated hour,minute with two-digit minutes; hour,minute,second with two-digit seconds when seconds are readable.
3,58
